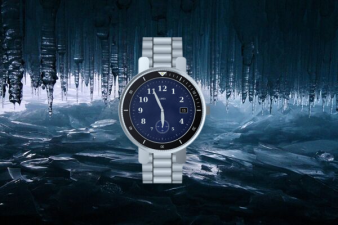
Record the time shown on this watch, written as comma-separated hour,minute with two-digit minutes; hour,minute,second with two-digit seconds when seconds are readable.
5,56
